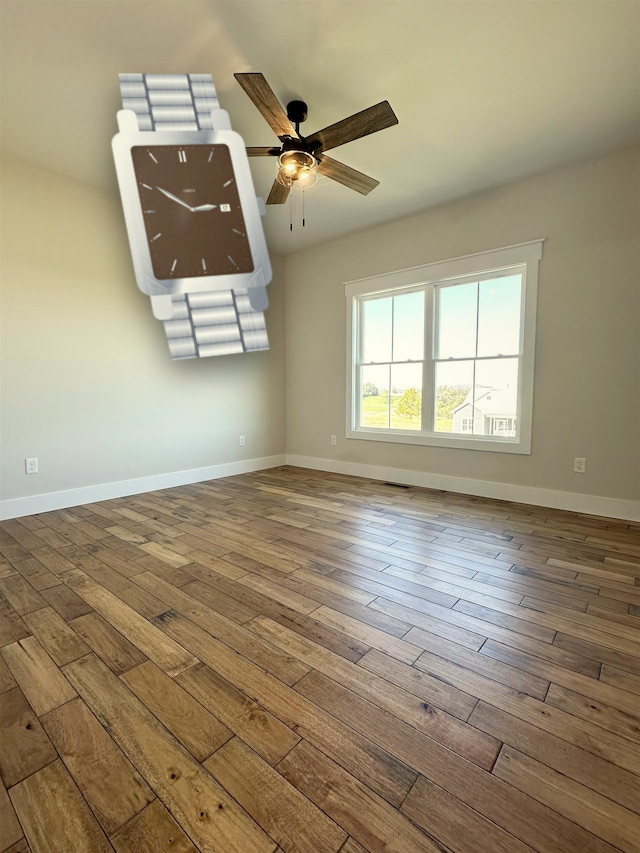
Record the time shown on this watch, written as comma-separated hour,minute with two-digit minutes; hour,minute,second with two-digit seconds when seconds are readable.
2,51
